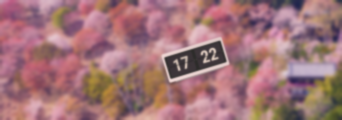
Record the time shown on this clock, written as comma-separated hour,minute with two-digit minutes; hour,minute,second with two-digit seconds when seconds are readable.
17,22
